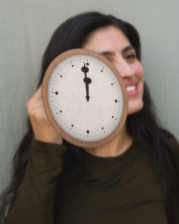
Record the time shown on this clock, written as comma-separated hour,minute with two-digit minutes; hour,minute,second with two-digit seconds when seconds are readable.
11,59
